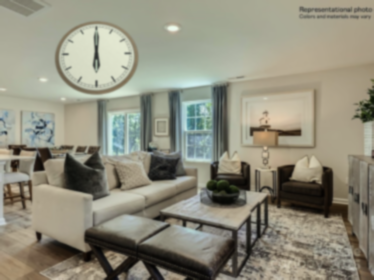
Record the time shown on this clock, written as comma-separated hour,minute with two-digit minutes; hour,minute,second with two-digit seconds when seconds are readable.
6,00
